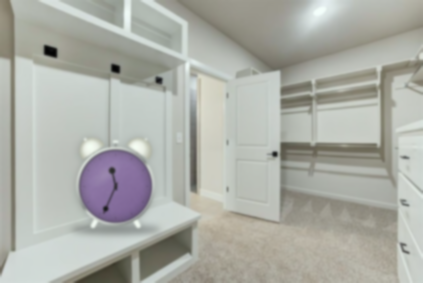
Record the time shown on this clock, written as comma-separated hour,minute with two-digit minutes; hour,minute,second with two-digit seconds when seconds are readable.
11,34
